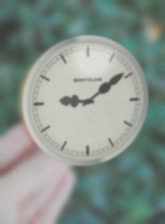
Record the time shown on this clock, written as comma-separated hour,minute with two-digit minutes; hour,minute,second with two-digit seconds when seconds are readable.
9,09
